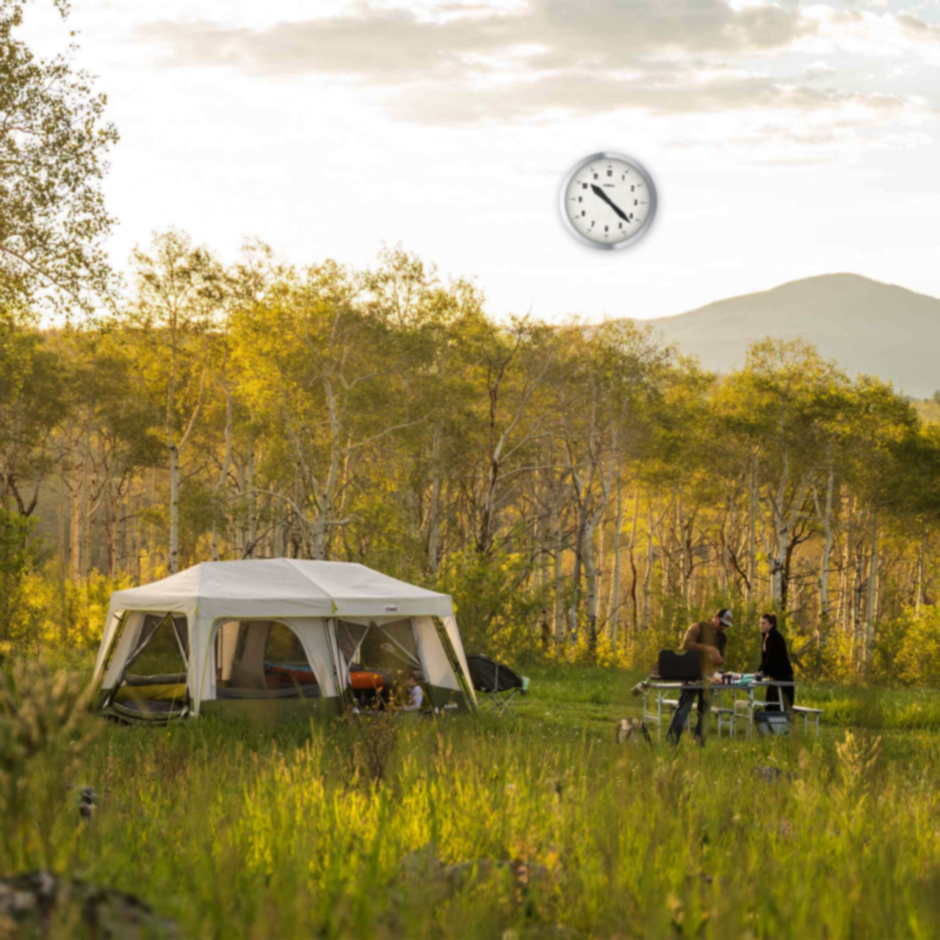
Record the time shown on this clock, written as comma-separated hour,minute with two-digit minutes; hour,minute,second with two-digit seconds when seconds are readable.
10,22
